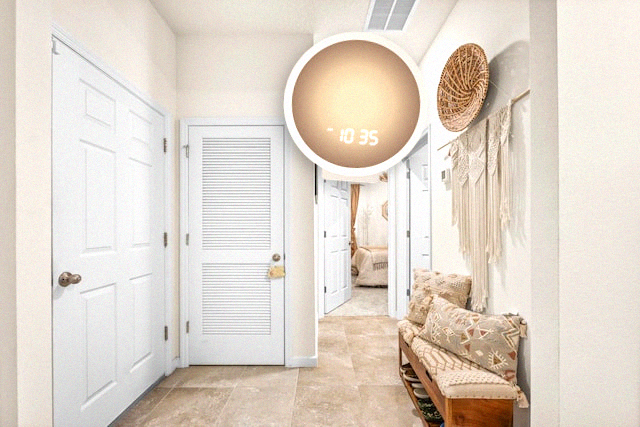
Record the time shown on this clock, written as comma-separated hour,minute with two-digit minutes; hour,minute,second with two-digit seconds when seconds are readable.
10,35
